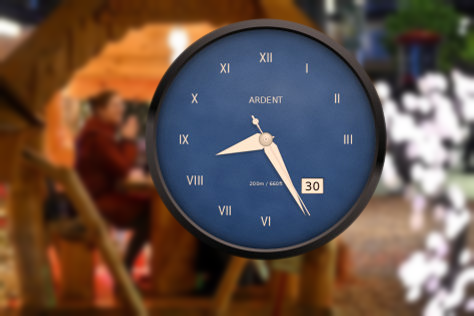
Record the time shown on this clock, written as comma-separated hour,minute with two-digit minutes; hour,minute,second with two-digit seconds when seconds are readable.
8,25,25
